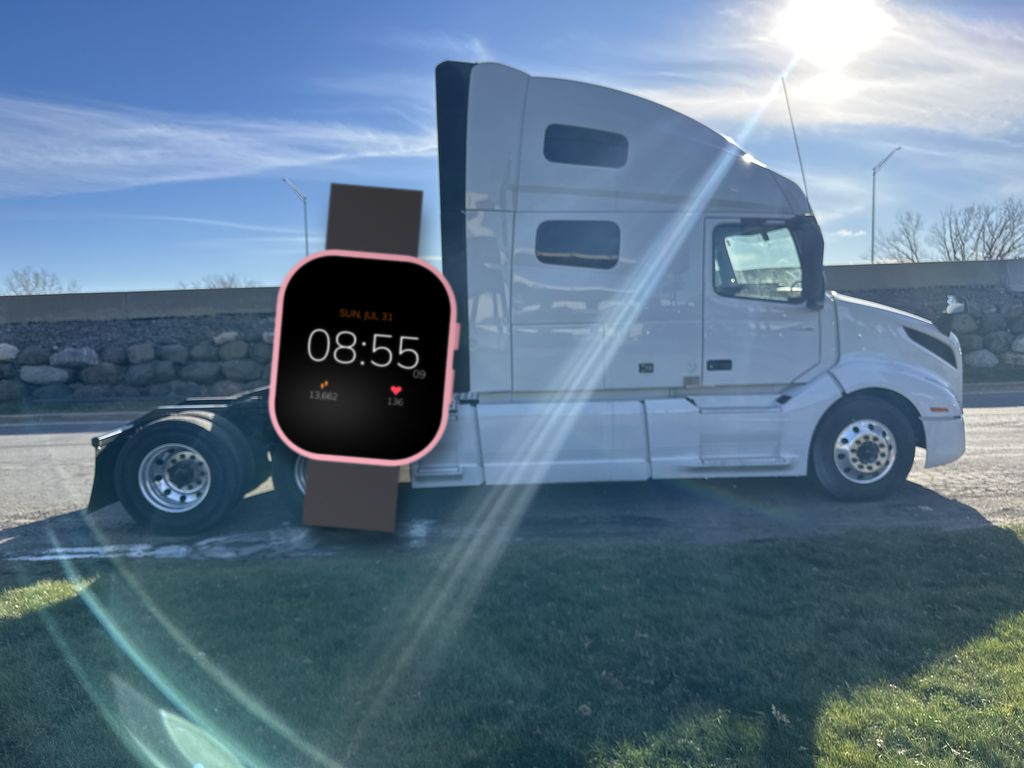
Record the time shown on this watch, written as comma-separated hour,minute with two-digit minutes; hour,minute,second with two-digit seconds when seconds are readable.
8,55,09
